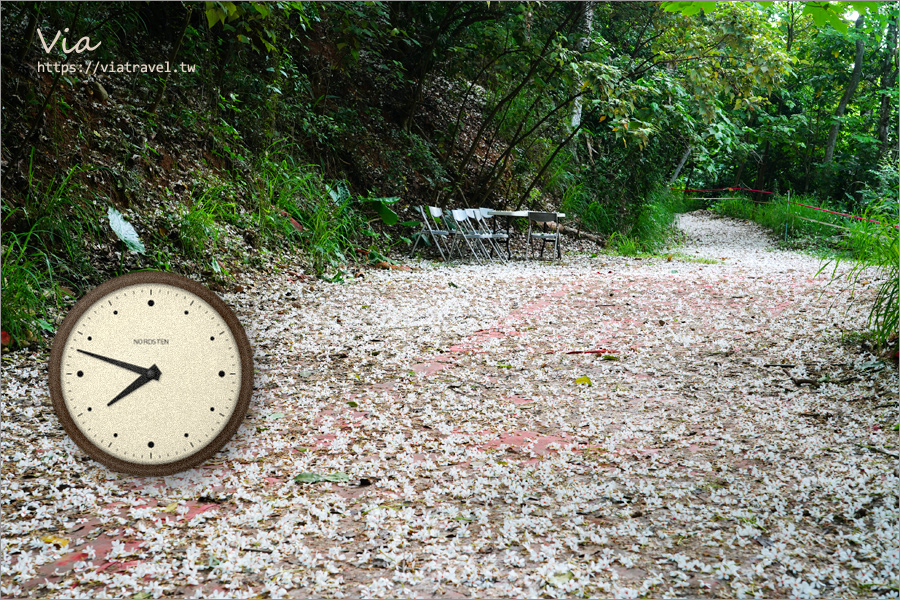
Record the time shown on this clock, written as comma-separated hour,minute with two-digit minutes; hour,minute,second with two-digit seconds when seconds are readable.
7,48
